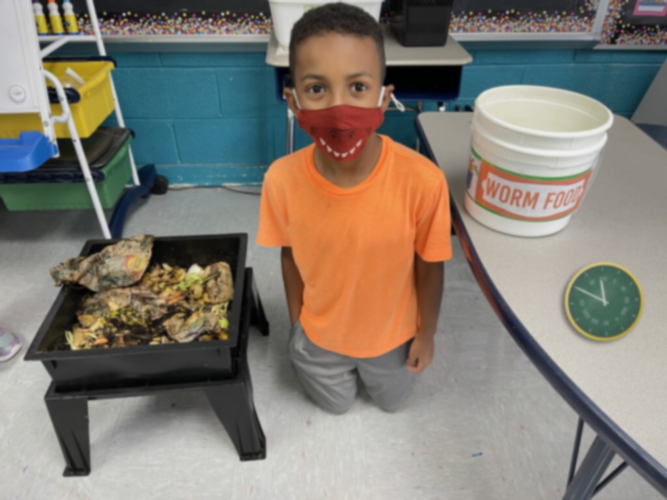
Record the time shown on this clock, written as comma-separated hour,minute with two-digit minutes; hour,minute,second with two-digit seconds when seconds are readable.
11,50
